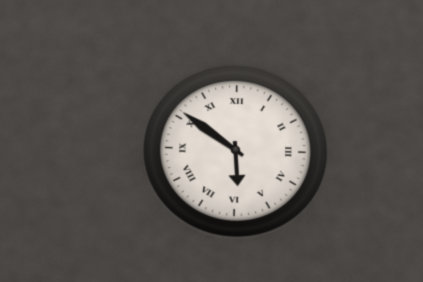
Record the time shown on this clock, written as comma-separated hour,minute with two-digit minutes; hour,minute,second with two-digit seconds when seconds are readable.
5,51
